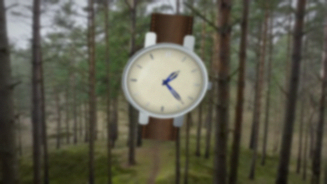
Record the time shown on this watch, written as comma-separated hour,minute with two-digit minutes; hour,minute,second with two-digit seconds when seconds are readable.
1,23
